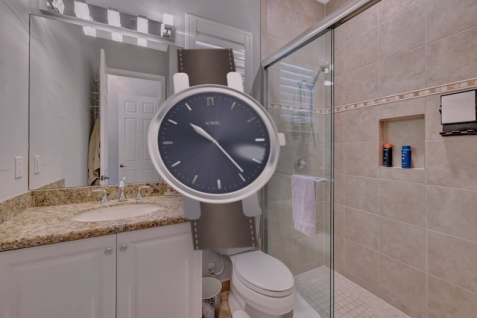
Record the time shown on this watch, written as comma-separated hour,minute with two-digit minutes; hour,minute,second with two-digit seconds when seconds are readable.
10,24
